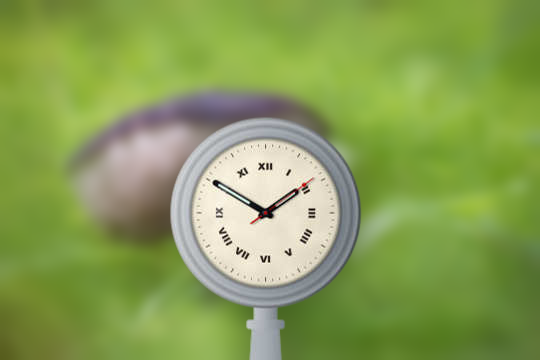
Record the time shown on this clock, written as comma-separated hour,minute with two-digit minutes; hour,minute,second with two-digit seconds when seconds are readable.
1,50,09
